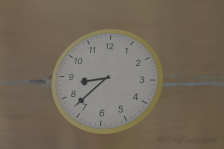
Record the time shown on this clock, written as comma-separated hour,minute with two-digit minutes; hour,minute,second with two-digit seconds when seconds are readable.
8,37
